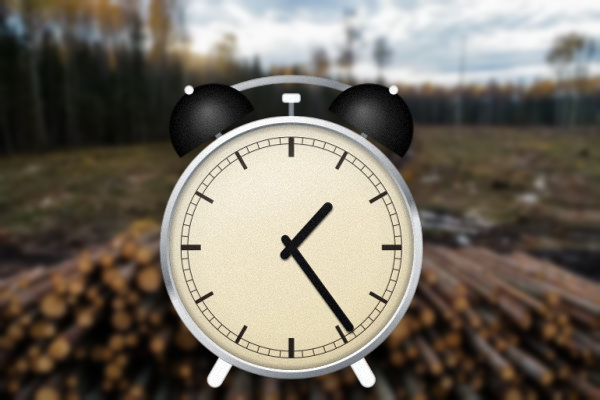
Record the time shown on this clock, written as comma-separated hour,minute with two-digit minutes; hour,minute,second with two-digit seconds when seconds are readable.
1,24
